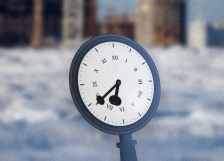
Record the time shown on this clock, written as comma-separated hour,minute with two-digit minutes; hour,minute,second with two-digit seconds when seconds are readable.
6,39
